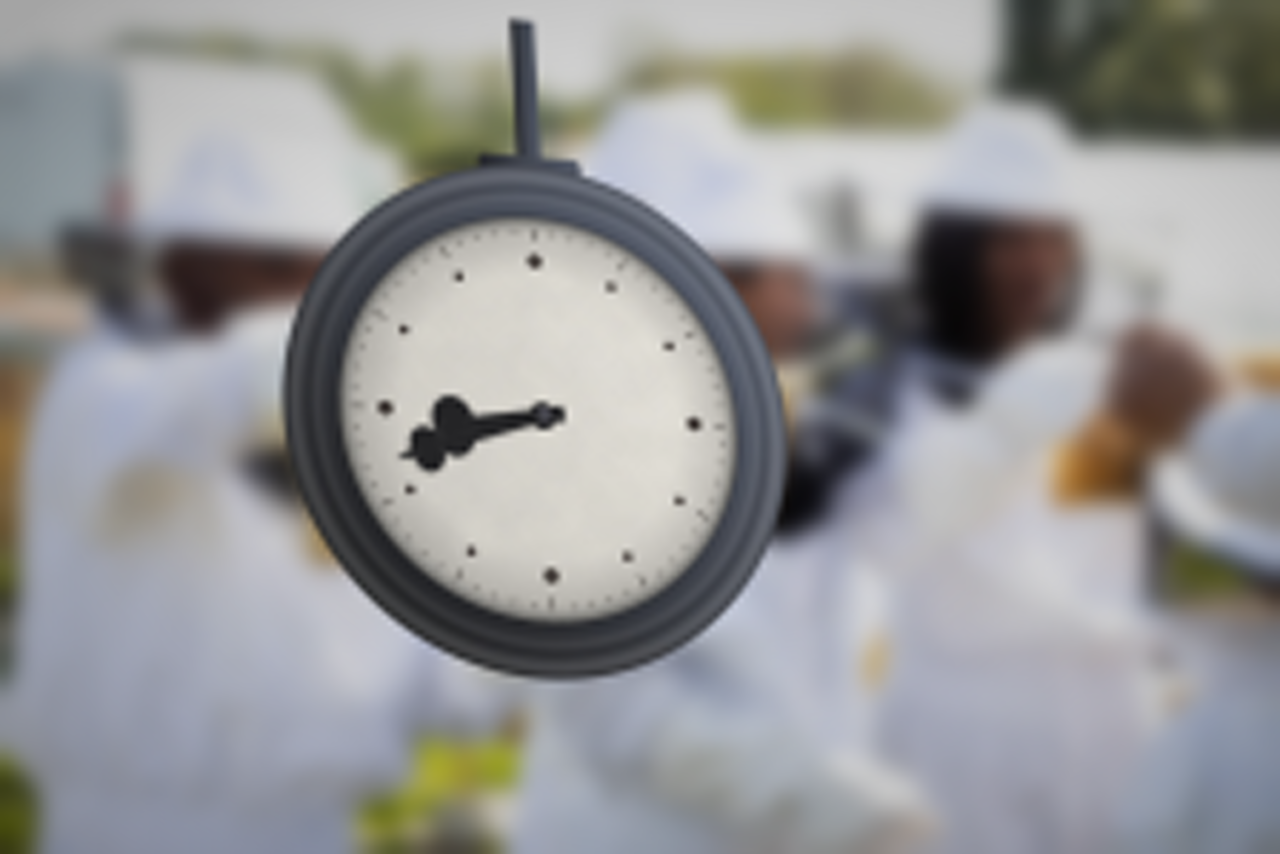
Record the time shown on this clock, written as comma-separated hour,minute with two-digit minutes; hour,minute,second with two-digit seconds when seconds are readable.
8,42
